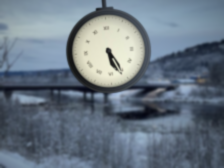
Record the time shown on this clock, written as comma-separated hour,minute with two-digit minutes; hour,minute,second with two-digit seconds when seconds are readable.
5,26
